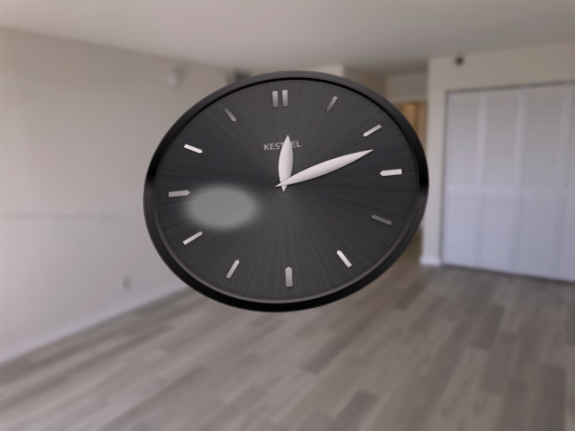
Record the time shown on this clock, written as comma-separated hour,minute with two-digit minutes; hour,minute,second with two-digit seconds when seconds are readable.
12,12
